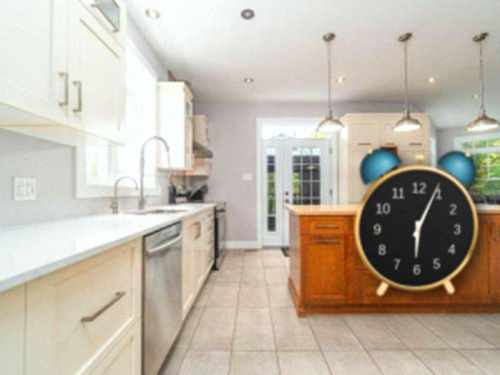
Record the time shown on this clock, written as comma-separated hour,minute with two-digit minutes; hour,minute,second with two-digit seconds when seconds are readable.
6,04
